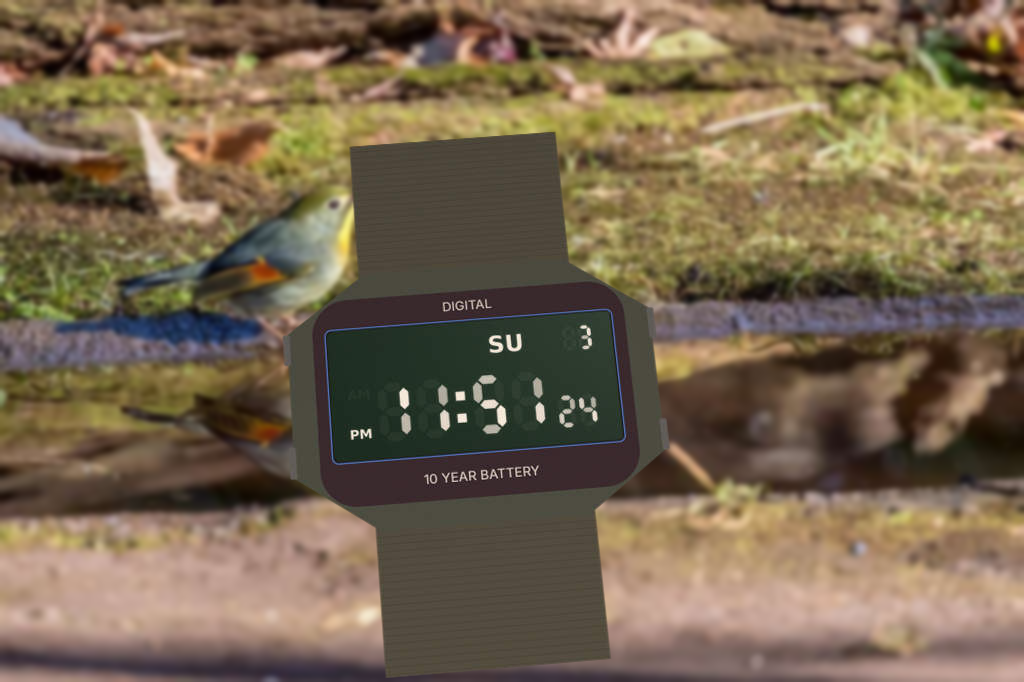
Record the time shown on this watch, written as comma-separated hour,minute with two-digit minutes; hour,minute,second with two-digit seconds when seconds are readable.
11,51,24
